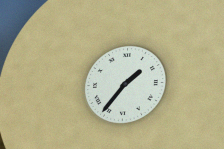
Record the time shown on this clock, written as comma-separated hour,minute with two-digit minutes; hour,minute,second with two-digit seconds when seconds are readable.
1,36
